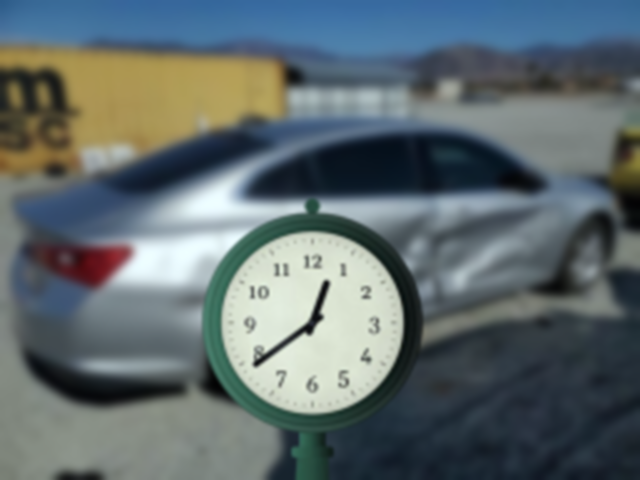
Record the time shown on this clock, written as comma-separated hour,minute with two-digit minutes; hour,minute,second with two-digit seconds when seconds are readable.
12,39
